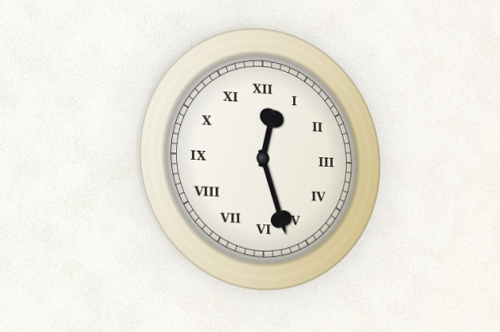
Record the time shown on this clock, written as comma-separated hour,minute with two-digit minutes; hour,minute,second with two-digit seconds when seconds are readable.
12,27
